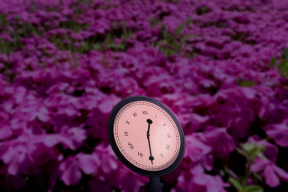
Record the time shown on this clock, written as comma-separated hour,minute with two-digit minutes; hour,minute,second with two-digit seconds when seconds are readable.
12,30
